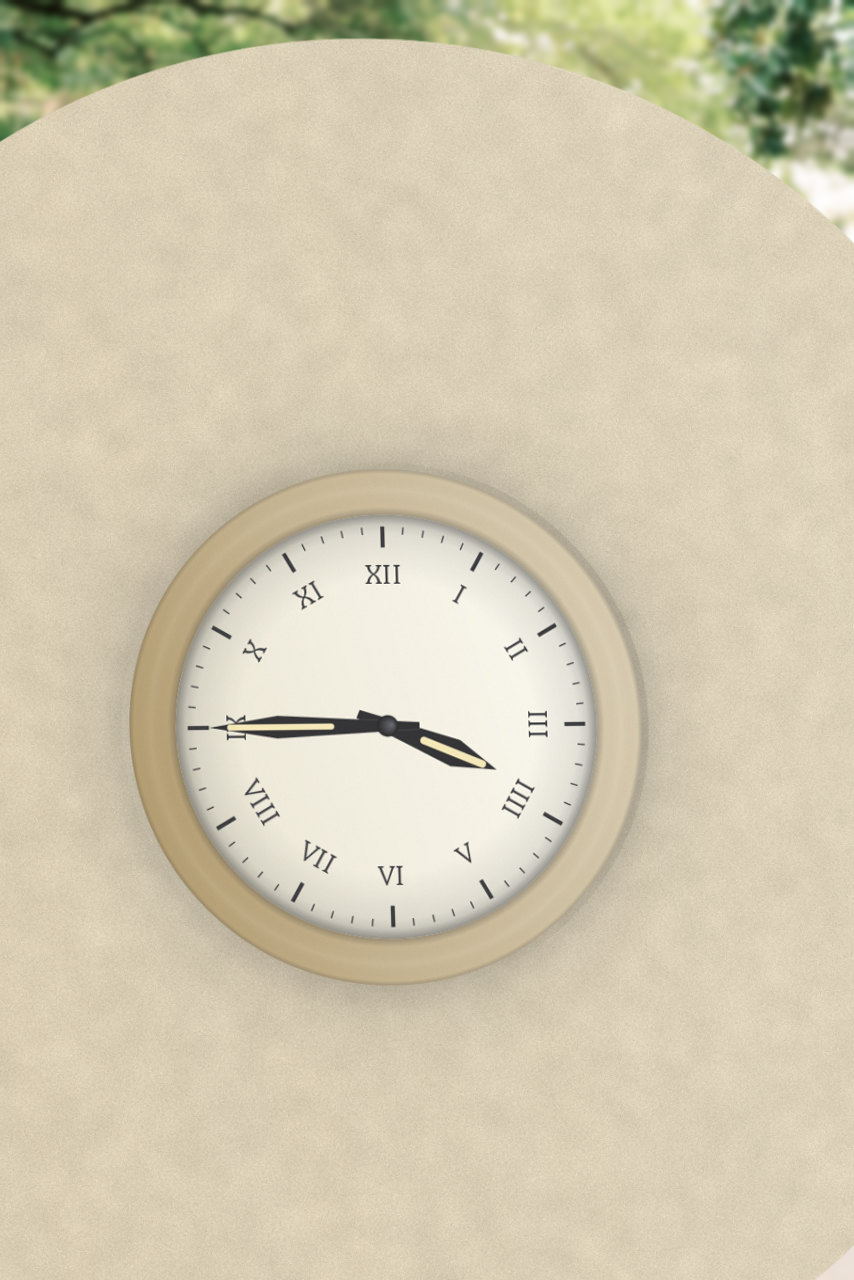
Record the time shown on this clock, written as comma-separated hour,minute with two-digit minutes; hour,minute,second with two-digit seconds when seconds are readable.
3,45
